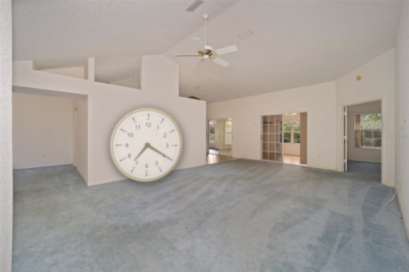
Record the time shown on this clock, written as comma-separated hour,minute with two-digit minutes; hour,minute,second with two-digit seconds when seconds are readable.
7,20
